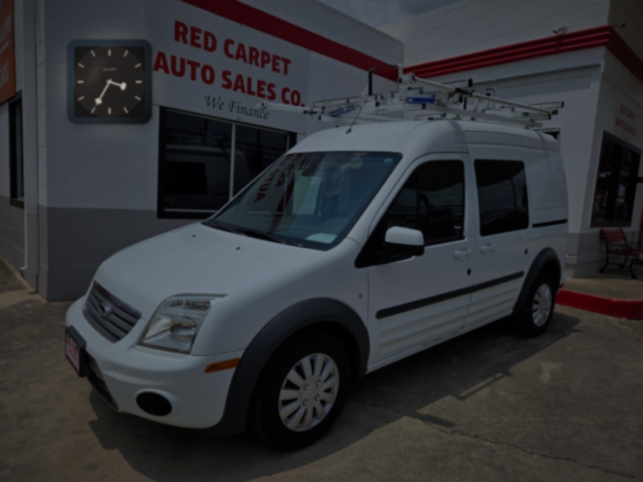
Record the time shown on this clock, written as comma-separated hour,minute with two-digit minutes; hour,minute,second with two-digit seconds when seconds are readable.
3,35
